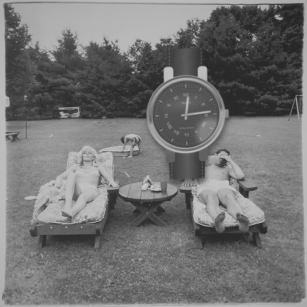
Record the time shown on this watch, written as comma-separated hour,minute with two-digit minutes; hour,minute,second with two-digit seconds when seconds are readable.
12,14
